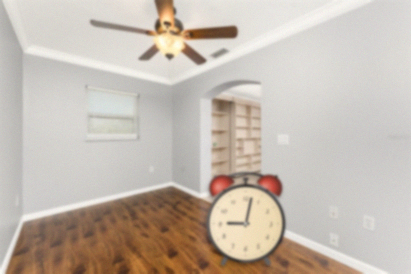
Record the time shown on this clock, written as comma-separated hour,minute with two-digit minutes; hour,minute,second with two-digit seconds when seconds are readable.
9,02
